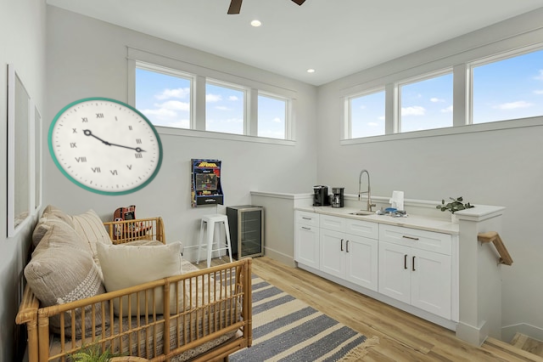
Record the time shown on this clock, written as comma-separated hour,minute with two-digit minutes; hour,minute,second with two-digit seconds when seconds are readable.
10,18
